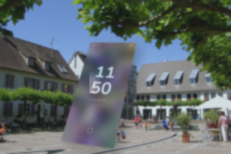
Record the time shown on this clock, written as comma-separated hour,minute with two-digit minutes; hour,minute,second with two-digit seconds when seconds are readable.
11,50
